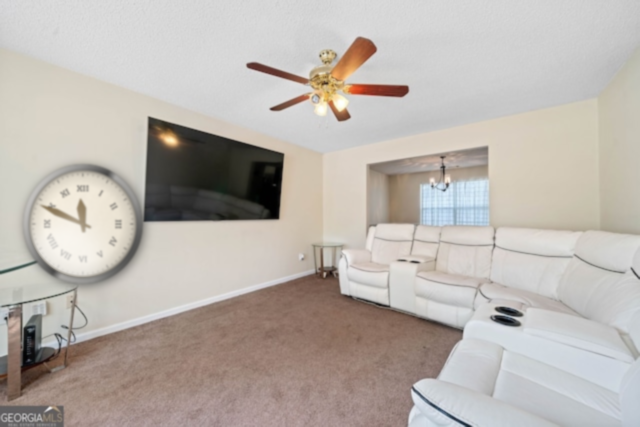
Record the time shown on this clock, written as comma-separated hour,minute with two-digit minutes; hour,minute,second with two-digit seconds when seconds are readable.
11,49
